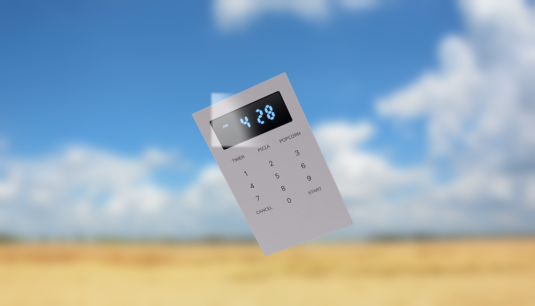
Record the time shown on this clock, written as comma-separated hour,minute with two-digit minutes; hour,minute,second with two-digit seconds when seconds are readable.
4,28
